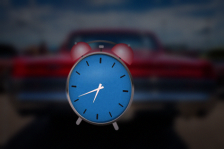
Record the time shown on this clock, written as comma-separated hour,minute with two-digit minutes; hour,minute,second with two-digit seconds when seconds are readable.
6,41
